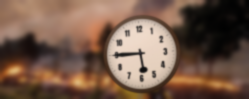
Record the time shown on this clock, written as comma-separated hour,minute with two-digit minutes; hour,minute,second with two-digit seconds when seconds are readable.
5,45
